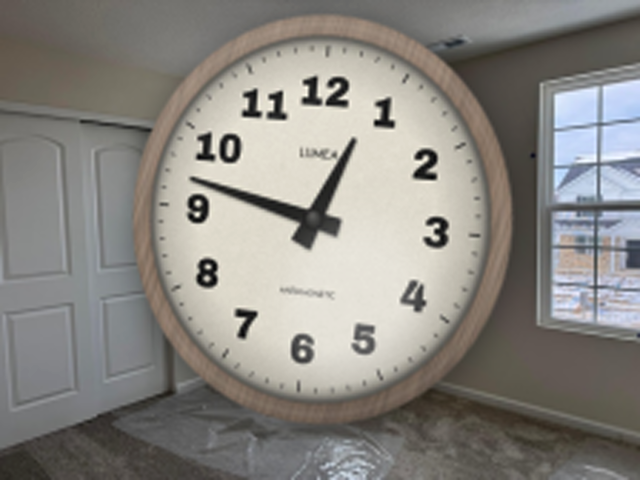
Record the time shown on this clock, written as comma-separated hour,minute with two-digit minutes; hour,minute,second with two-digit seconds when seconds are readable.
12,47
